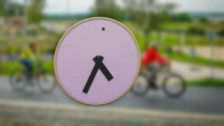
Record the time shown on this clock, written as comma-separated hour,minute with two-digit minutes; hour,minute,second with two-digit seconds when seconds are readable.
4,33
